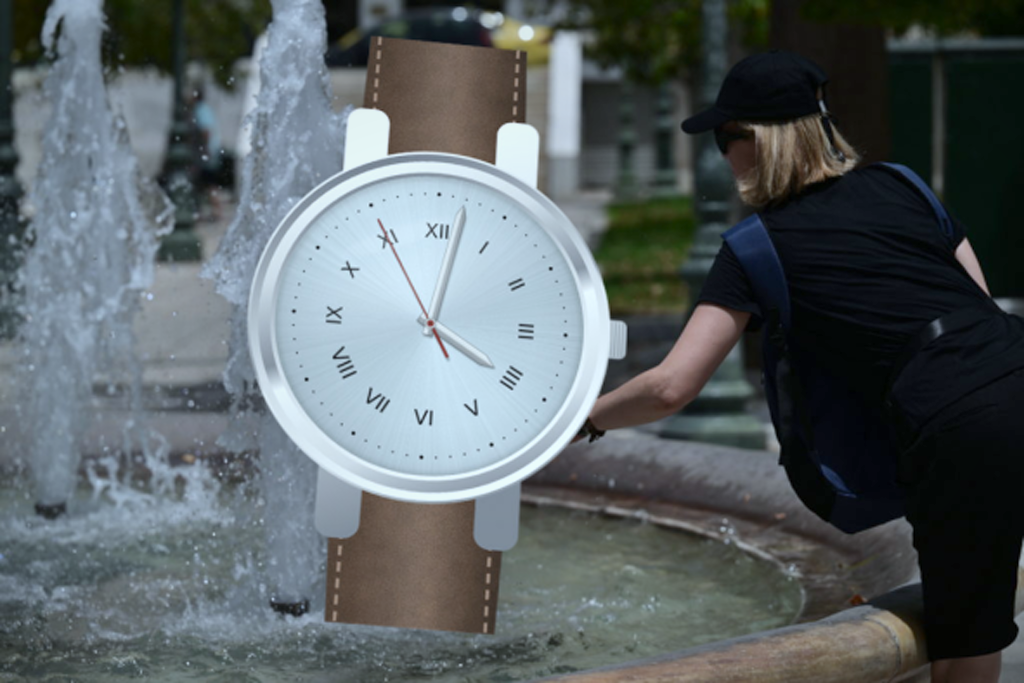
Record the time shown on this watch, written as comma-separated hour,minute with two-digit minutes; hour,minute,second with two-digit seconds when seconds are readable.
4,01,55
